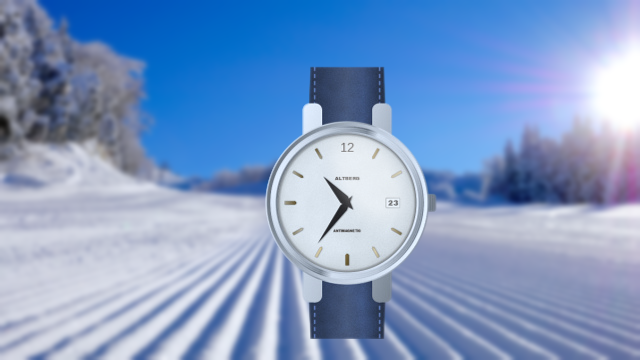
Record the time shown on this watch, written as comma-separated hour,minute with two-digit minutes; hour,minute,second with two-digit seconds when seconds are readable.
10,36
